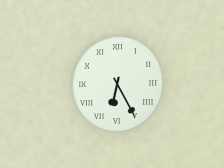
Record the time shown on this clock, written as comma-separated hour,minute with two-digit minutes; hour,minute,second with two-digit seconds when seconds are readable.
6,25
